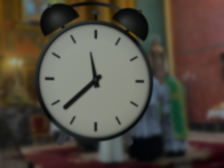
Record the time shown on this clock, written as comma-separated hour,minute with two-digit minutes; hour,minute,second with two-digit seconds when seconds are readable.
11,38
